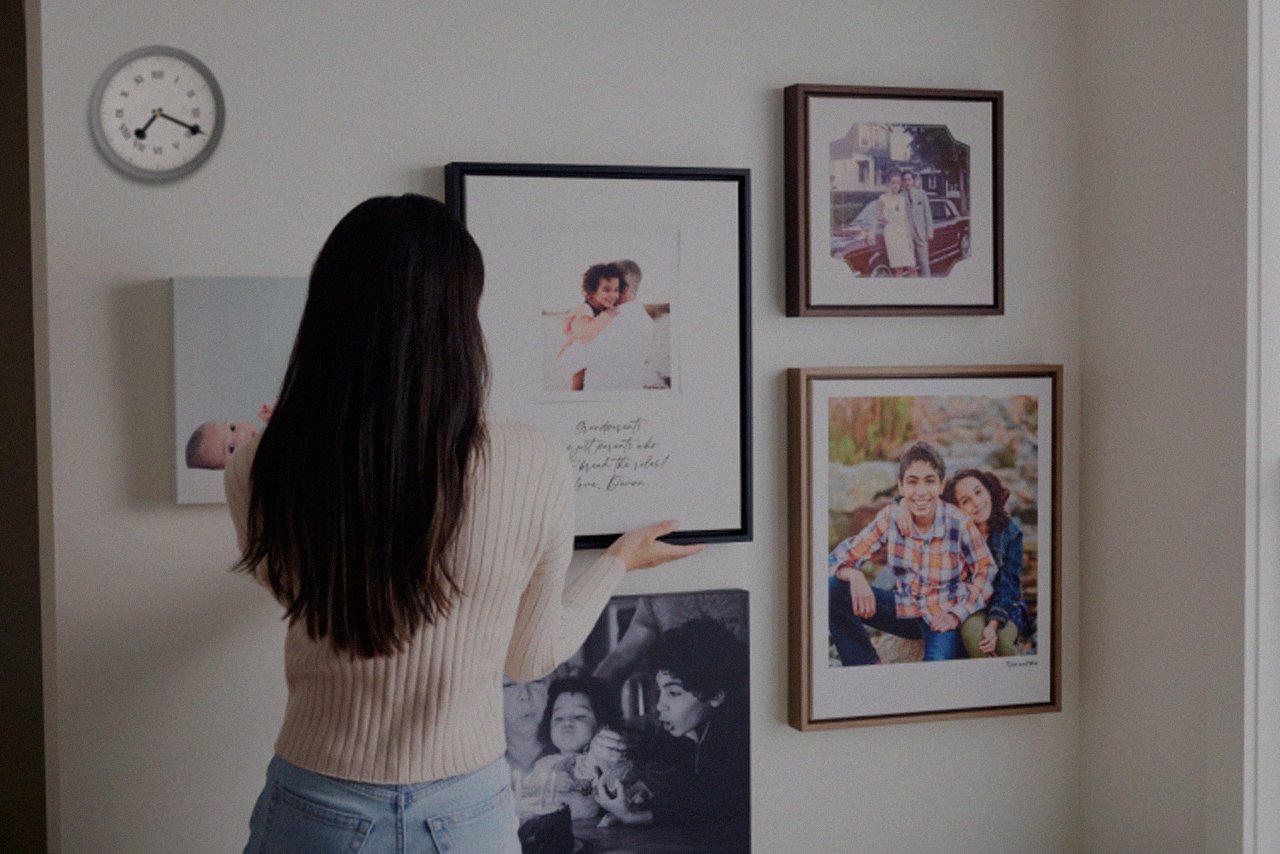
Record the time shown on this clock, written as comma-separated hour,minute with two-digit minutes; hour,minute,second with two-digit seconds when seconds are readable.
7,19
